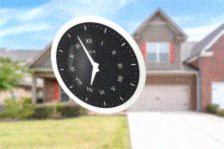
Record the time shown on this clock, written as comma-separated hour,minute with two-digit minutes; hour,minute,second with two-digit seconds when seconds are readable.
6,57
